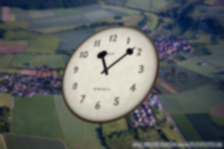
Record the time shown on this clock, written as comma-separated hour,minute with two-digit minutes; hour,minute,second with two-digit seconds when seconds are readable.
11,08
